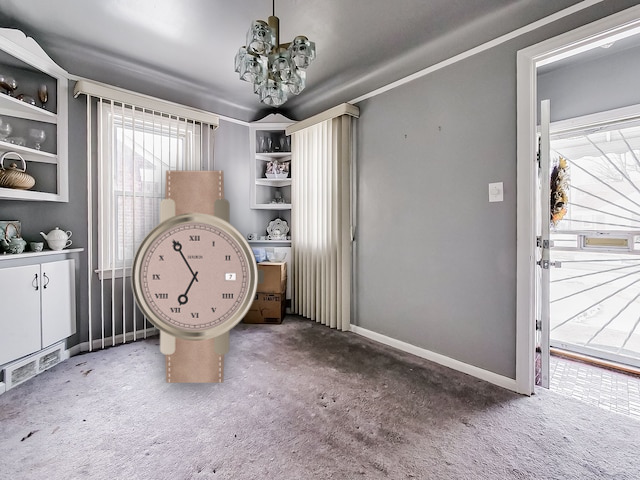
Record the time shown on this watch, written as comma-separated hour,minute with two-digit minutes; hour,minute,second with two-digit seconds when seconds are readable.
6,55
